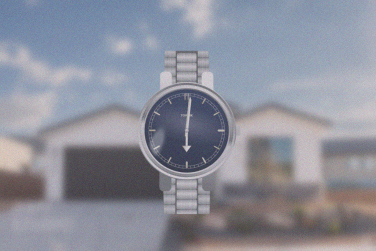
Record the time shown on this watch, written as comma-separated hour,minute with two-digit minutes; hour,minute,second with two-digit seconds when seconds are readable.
6,01
